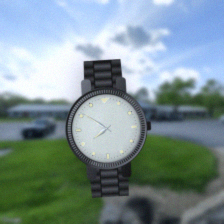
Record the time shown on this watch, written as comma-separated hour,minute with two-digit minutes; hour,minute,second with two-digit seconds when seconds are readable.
7,51
